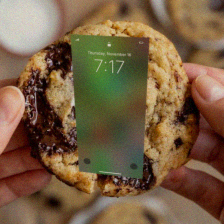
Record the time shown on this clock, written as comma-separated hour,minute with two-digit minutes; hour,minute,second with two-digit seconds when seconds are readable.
7,17
